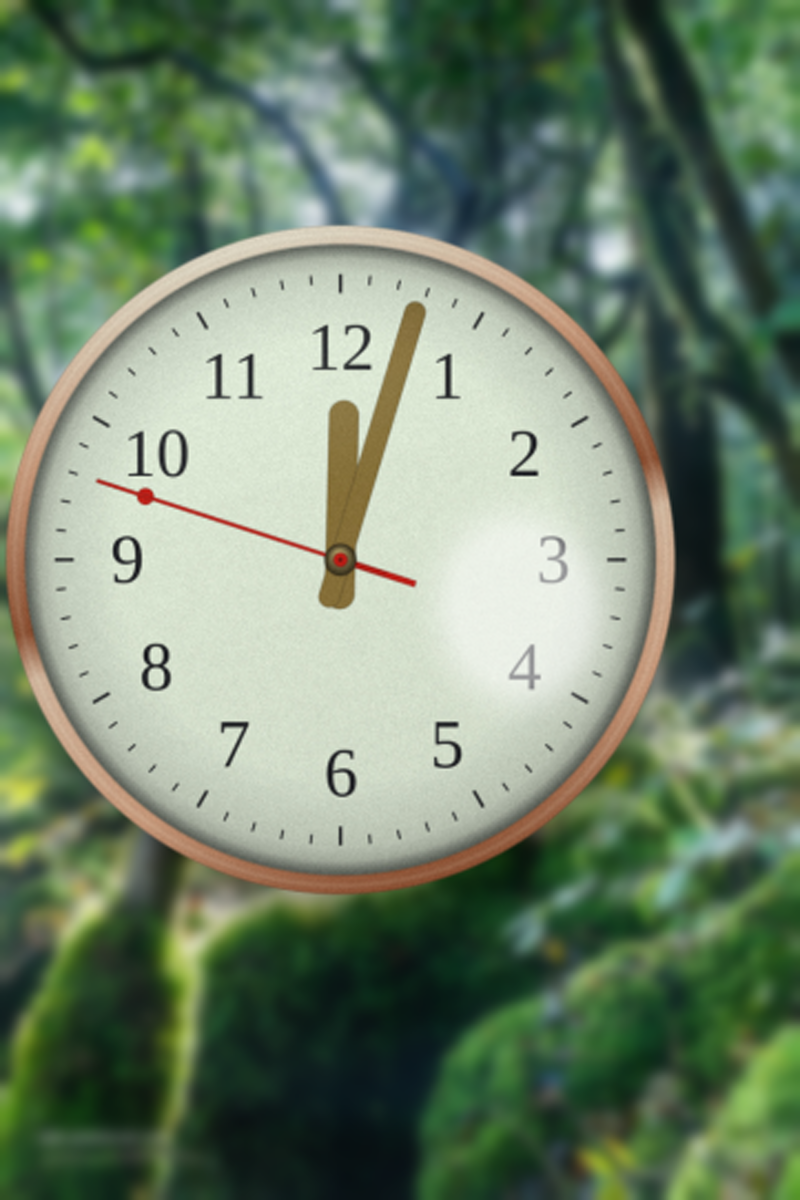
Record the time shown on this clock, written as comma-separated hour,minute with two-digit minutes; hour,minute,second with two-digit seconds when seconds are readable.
12,02,48
